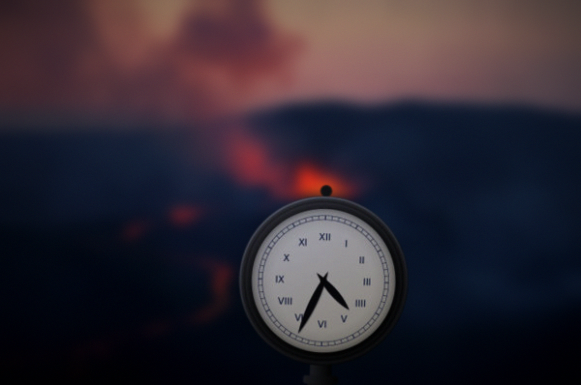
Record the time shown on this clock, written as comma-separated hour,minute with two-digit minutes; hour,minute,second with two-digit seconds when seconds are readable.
4,34
